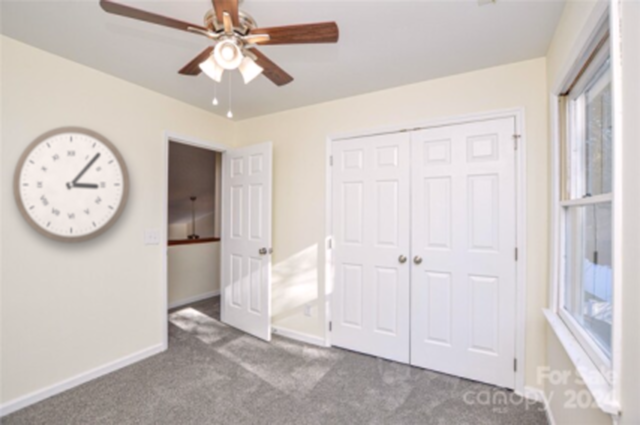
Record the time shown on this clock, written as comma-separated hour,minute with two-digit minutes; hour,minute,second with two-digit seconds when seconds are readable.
3,07
